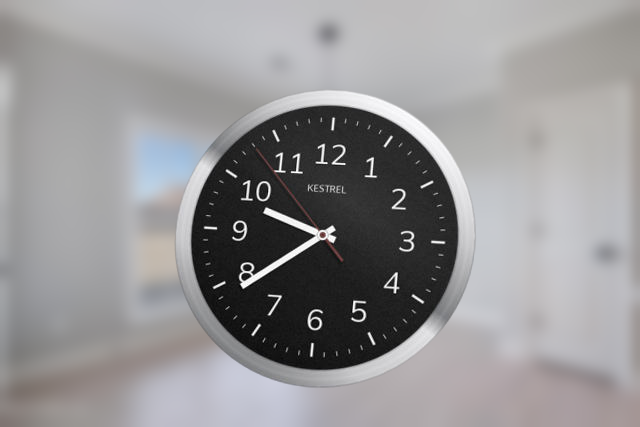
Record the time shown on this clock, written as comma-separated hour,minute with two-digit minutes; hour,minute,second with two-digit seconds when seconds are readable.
9,38,53
